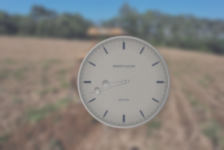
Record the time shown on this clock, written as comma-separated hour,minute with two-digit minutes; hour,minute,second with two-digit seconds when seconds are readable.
8,42
